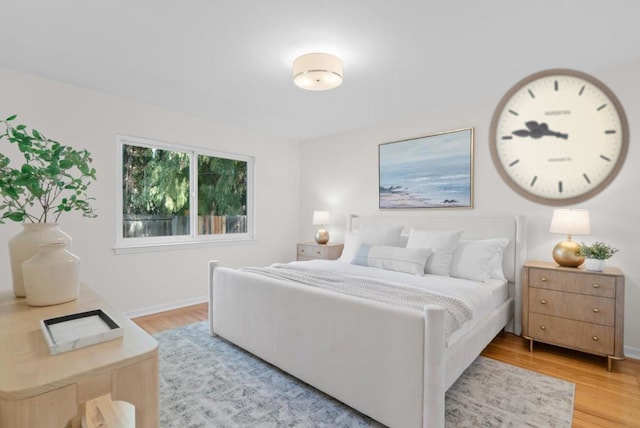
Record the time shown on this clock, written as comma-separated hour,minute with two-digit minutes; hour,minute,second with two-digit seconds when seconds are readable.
9,46
